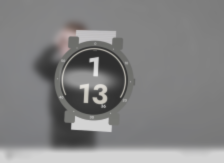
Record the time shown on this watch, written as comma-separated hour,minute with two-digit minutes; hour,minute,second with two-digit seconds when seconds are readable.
1,13
